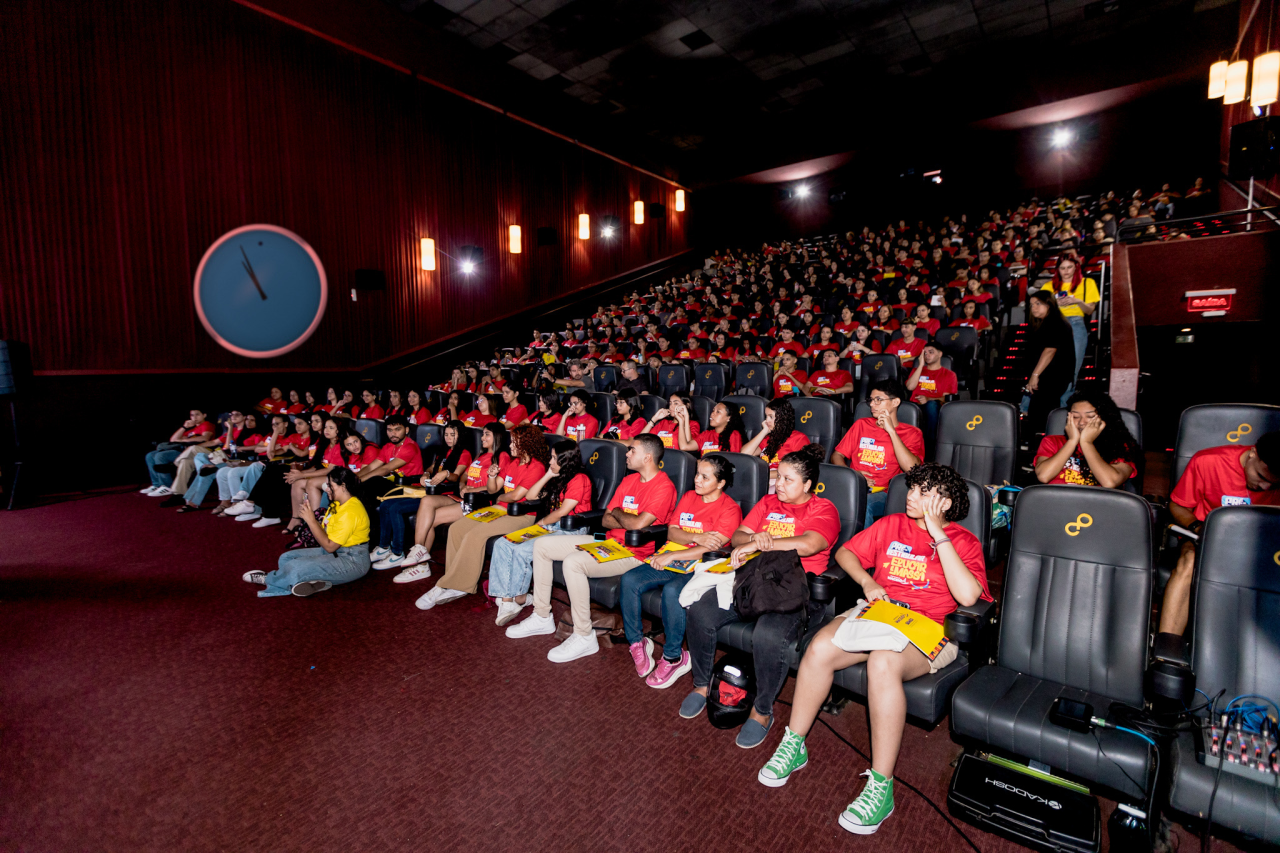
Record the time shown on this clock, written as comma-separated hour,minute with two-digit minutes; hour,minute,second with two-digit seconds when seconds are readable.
10,56
